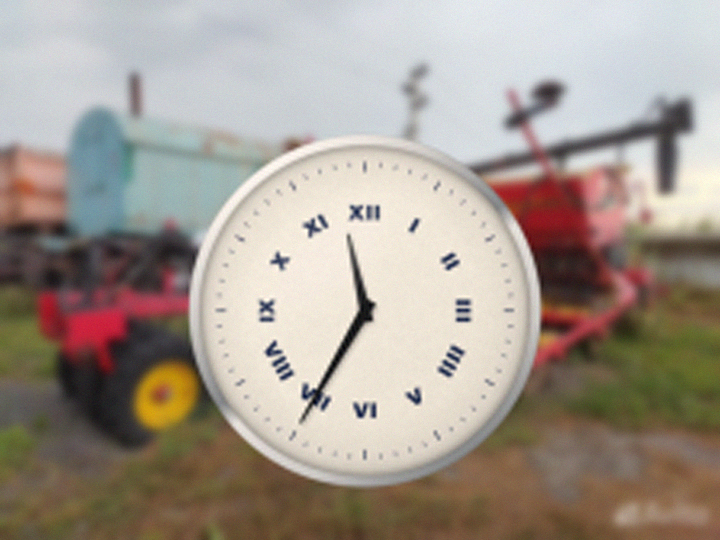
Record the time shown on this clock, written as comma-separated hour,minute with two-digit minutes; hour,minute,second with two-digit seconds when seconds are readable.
11,35
